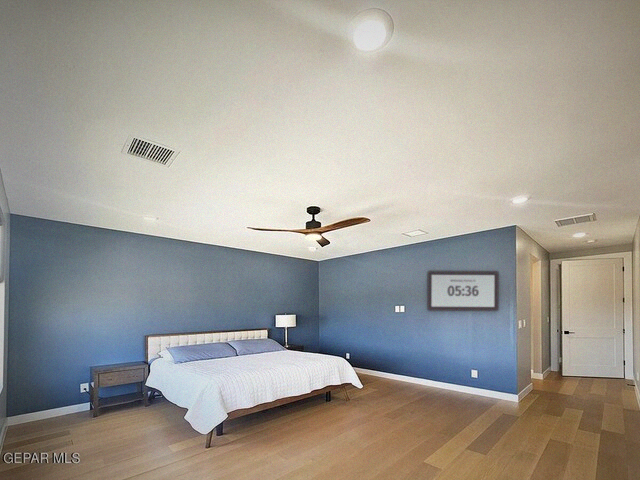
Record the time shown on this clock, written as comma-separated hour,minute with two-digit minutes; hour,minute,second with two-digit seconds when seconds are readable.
5,36
